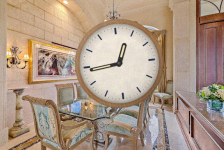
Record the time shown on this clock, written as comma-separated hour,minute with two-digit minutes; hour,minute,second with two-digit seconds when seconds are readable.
12,44
